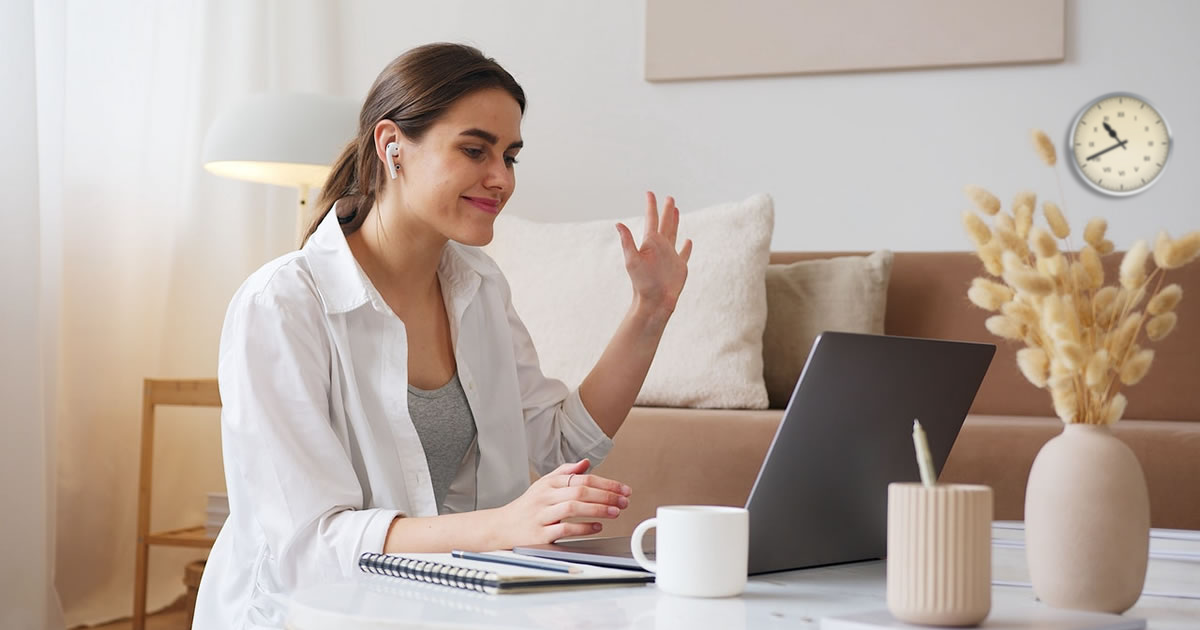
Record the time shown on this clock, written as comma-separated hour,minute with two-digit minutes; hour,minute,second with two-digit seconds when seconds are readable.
10,41
